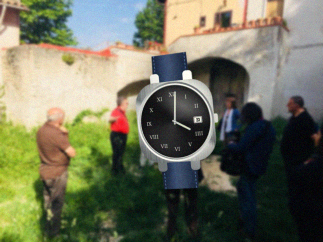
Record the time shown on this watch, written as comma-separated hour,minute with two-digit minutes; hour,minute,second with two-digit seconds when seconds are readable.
4,01
